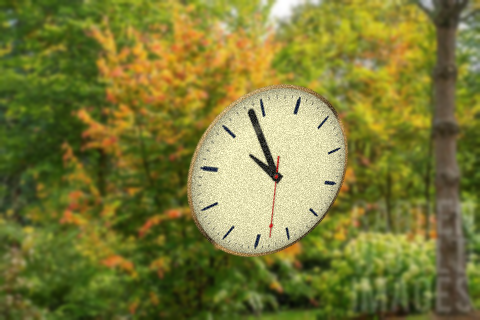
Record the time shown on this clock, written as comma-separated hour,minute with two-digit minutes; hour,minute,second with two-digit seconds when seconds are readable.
9,53,28
